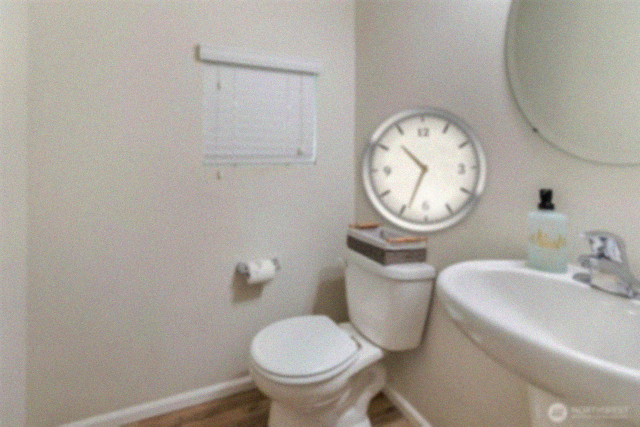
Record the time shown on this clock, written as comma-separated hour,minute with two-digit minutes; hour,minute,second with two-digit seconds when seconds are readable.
10,34
